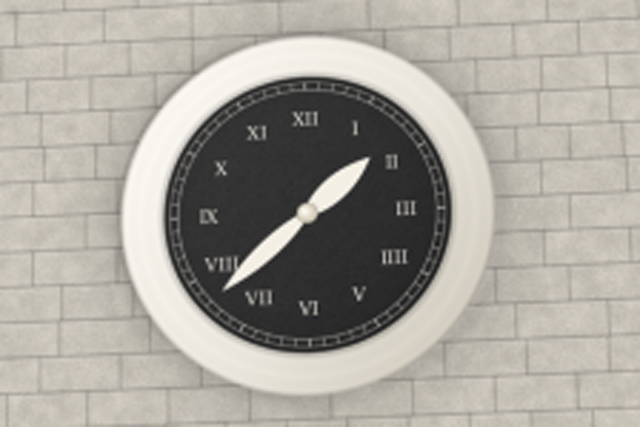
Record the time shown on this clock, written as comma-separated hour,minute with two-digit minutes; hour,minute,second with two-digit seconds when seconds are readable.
1,38
